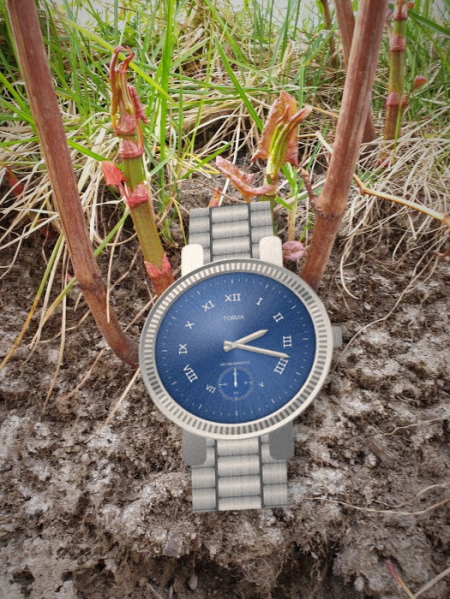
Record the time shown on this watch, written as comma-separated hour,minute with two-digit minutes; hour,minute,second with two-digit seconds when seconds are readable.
2,18
